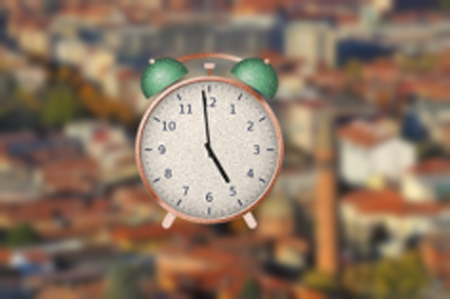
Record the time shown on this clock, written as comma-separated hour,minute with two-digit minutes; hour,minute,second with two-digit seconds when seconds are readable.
4,59
